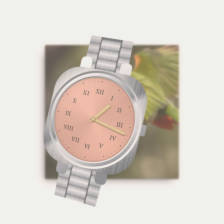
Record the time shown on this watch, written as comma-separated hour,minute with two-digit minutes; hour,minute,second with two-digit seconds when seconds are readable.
1,17
